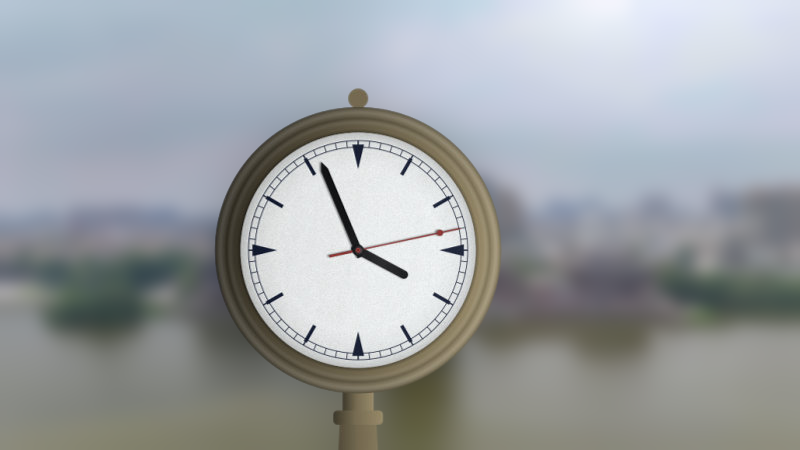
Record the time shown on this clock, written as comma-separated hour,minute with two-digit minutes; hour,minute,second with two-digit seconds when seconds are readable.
3,56,13
